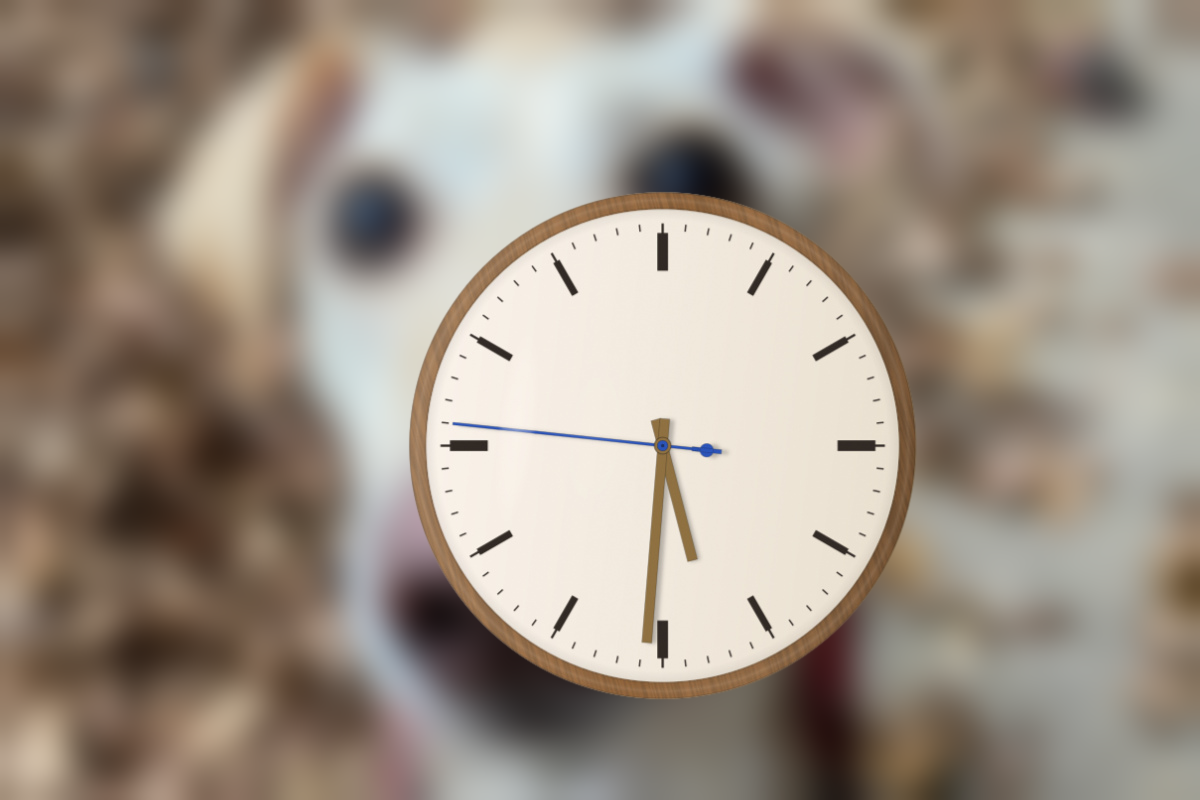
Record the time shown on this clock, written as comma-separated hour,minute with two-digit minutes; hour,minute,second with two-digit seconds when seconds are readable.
5,30,46
